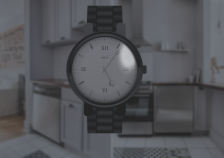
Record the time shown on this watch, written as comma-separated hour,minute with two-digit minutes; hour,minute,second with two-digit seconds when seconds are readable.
5,06
